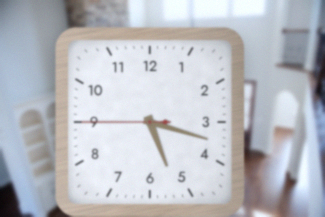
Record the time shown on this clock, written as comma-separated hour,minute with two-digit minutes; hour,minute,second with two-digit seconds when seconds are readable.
5,17,45
